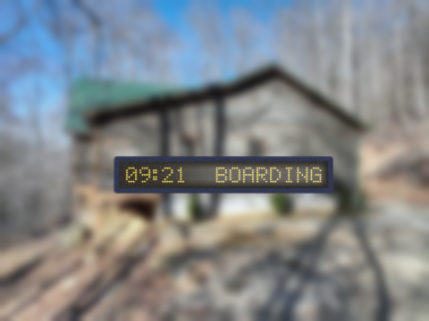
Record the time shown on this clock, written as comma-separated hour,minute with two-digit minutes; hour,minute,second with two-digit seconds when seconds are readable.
9,21
